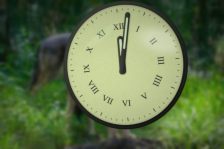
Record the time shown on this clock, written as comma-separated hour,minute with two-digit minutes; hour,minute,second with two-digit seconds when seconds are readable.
12,02
